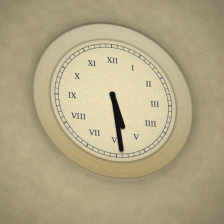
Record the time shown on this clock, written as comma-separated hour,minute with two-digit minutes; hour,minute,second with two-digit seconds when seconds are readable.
5,29
